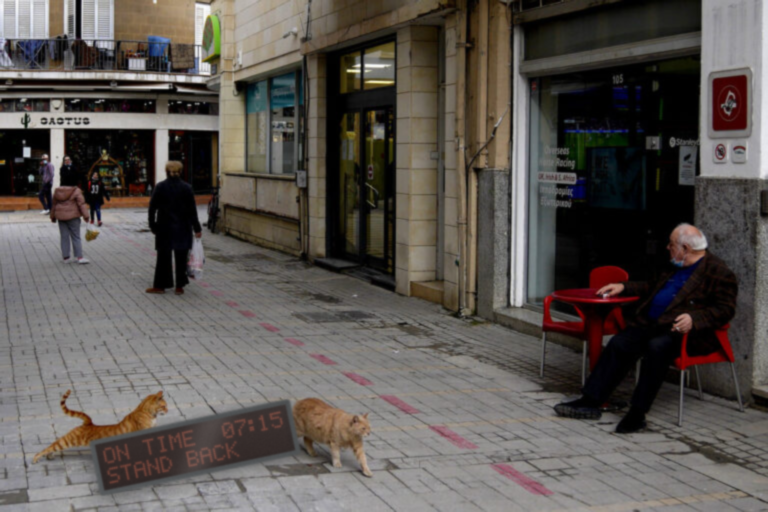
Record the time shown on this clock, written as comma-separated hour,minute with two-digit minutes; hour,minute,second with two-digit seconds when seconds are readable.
7,15
